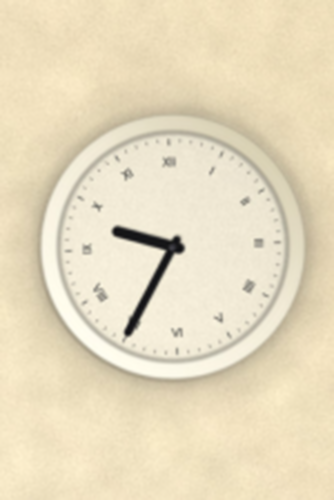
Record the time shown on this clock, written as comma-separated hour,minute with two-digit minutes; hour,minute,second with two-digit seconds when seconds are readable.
9,35
